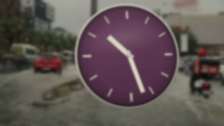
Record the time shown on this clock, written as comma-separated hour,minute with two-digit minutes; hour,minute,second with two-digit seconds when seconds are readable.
10,27
